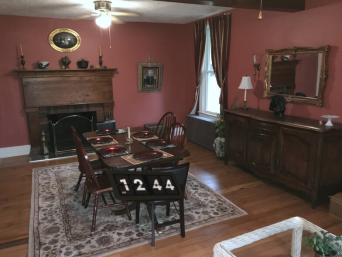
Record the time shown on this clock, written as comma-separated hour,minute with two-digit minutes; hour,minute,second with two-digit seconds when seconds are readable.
12,44
